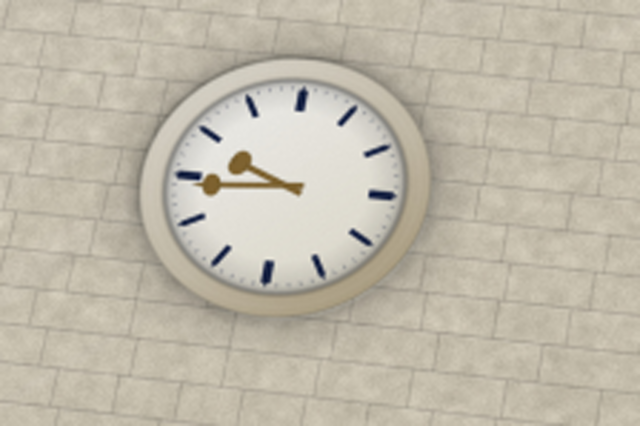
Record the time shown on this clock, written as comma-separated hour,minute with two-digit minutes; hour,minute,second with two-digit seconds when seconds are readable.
9,44
